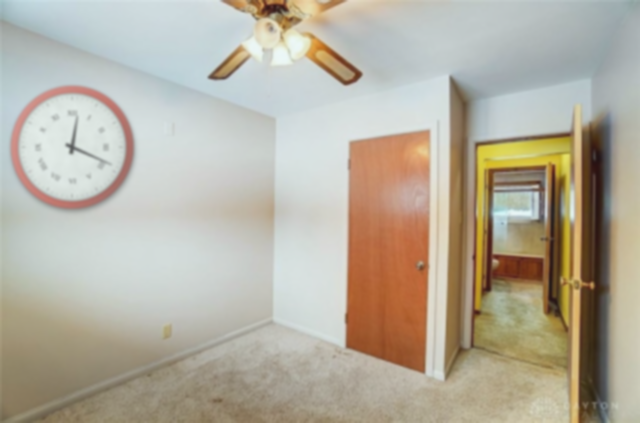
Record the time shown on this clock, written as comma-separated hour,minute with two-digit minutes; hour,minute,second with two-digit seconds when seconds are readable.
12,19
